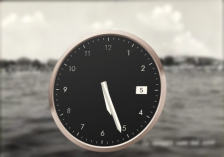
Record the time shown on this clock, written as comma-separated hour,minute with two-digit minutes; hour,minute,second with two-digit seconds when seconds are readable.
5,26
